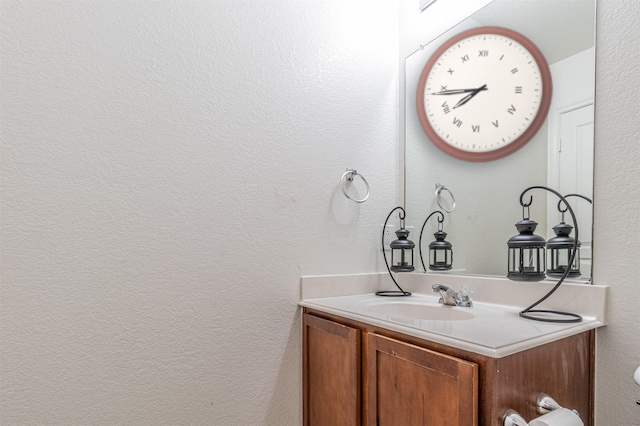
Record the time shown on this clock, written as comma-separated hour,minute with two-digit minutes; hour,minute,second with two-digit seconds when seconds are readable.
7,44
